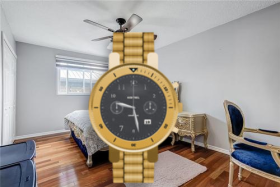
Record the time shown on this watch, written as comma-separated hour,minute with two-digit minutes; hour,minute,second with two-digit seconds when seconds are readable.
9,28
